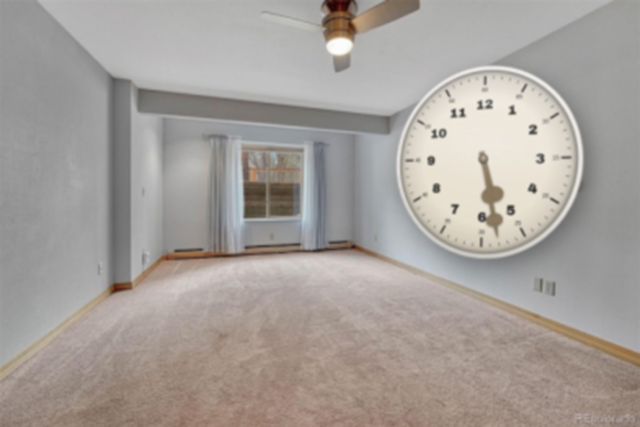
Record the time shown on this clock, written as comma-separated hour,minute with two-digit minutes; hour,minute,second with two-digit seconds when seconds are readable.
5,28
